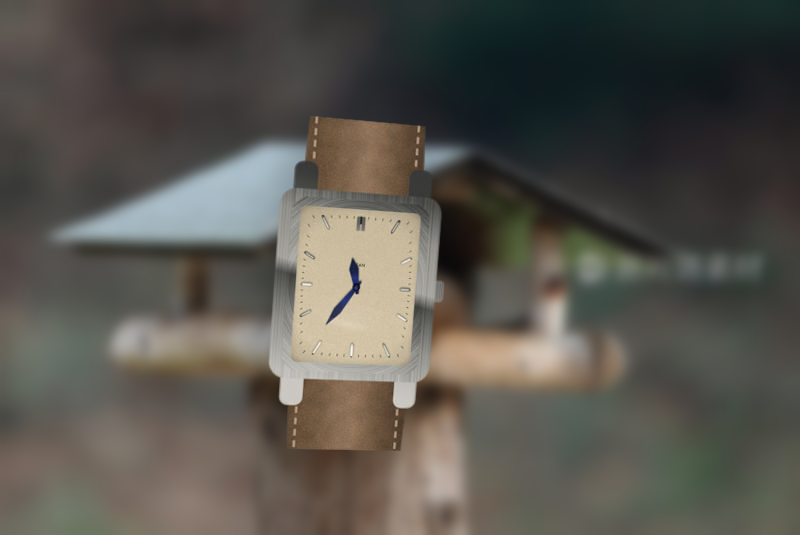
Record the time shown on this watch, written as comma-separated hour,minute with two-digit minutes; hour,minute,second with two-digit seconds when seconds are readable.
11,36
